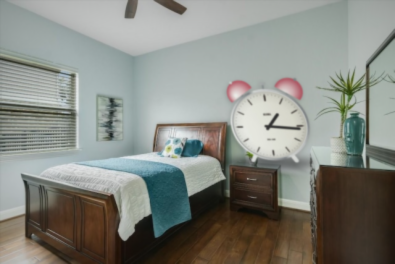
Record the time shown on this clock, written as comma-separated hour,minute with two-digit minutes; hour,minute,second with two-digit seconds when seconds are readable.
1,16
